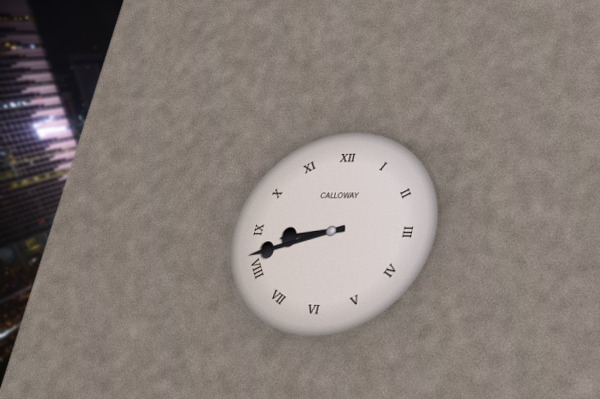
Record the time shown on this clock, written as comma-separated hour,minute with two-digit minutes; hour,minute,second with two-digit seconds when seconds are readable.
8,42
